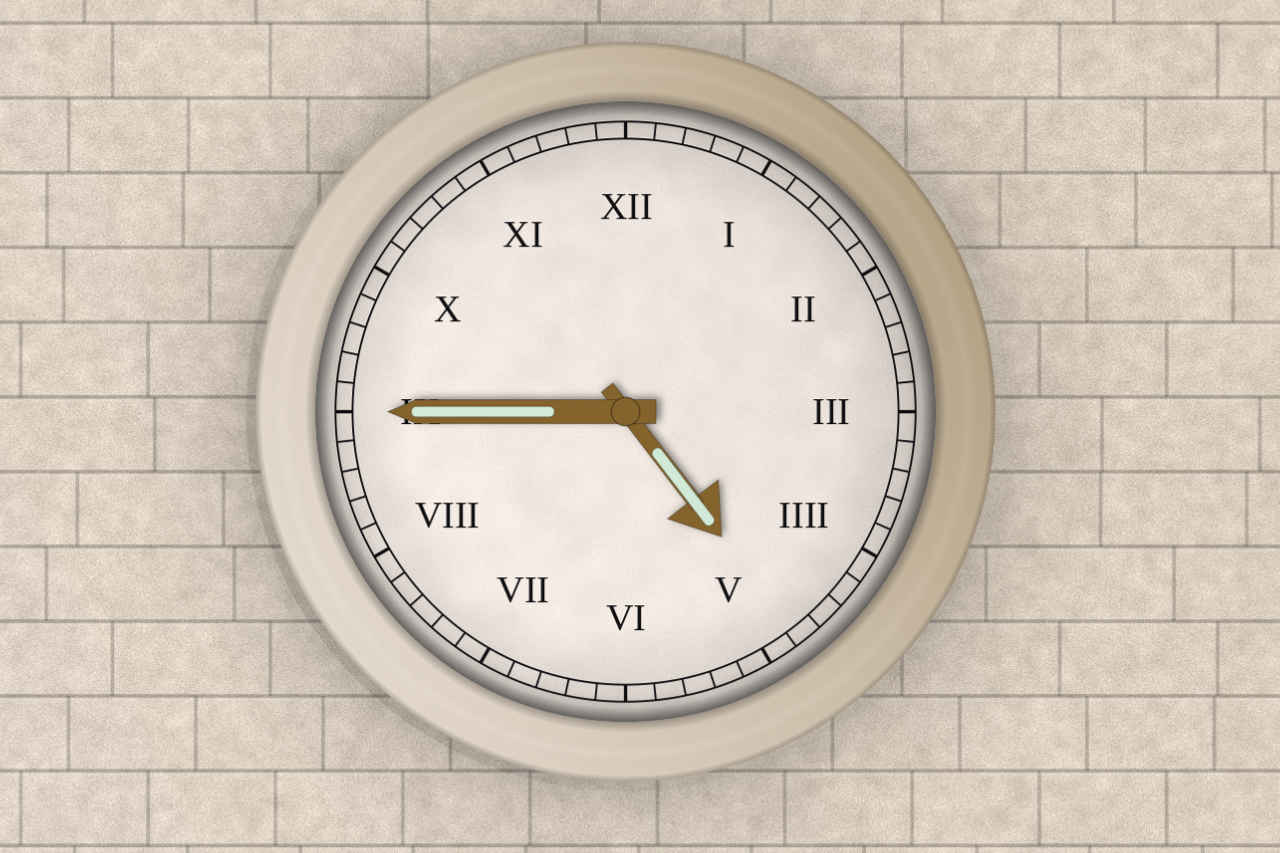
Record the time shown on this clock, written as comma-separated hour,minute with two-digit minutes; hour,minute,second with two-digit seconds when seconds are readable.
4,45
